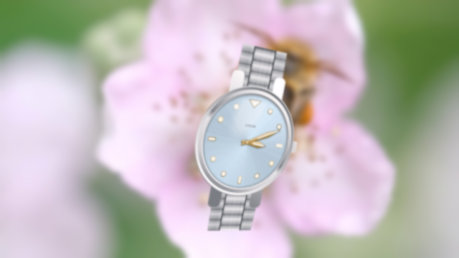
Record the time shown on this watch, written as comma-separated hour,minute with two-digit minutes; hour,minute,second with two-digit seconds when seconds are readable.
3,11
